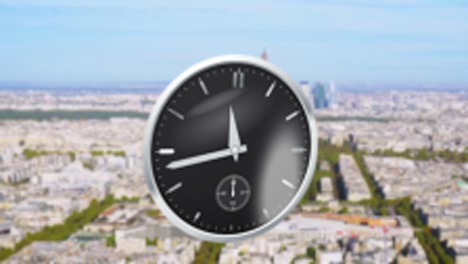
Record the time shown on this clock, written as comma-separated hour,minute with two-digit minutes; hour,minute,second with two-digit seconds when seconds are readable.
11,43
